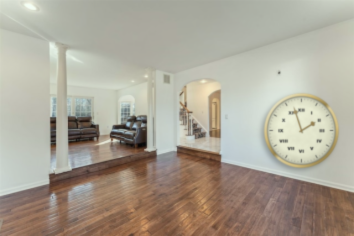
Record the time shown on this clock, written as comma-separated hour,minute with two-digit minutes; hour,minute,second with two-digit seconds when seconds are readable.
1,57
